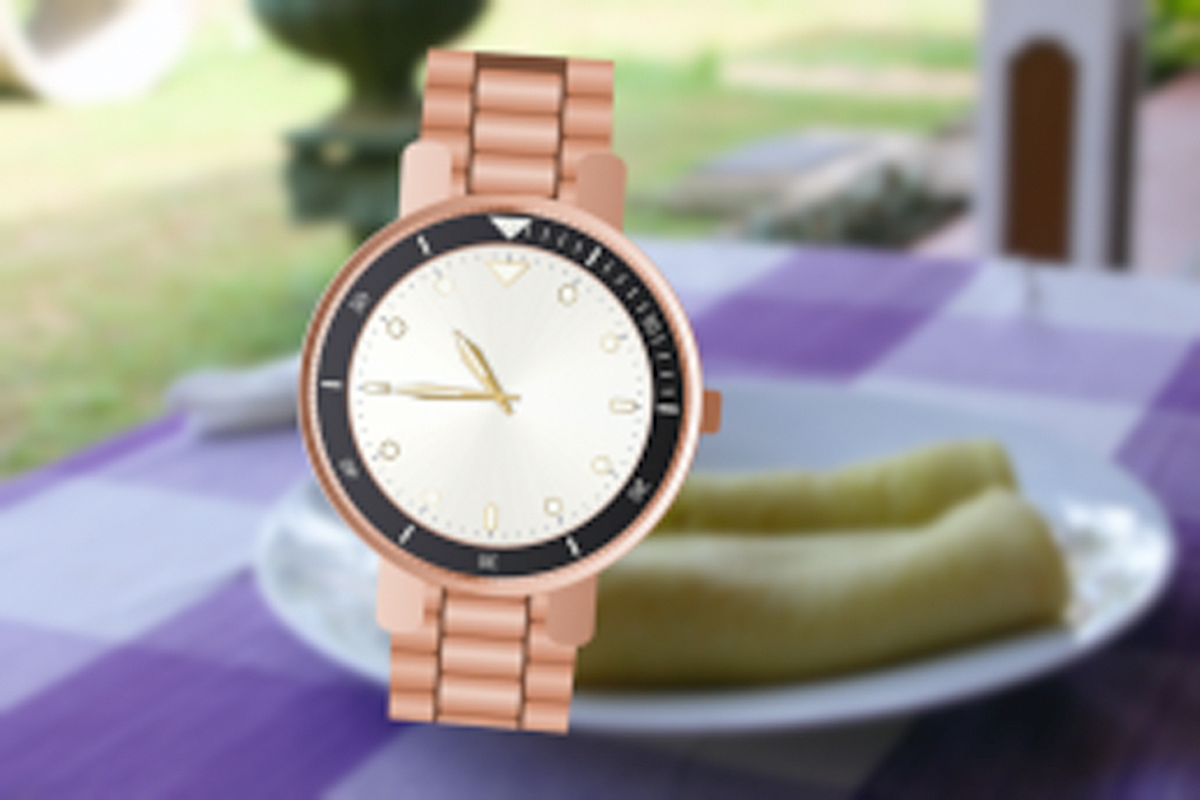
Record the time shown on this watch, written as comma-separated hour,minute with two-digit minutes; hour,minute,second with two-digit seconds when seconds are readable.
10,45
